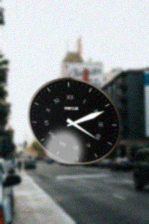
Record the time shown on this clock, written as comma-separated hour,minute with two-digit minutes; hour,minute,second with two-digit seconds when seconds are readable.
4,11
